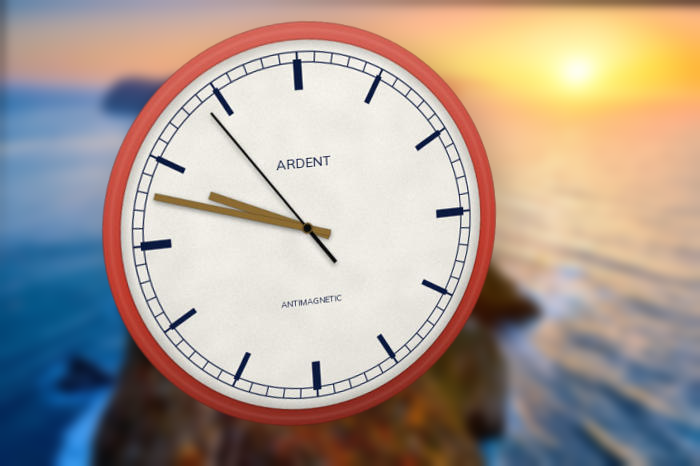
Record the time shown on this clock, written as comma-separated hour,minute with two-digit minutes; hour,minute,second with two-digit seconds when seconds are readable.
9,47,54
